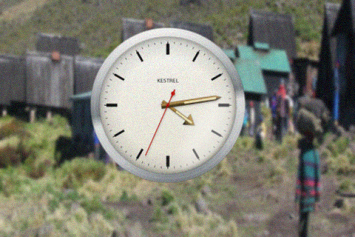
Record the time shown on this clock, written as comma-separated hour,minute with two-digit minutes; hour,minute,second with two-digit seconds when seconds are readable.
4,13,34
